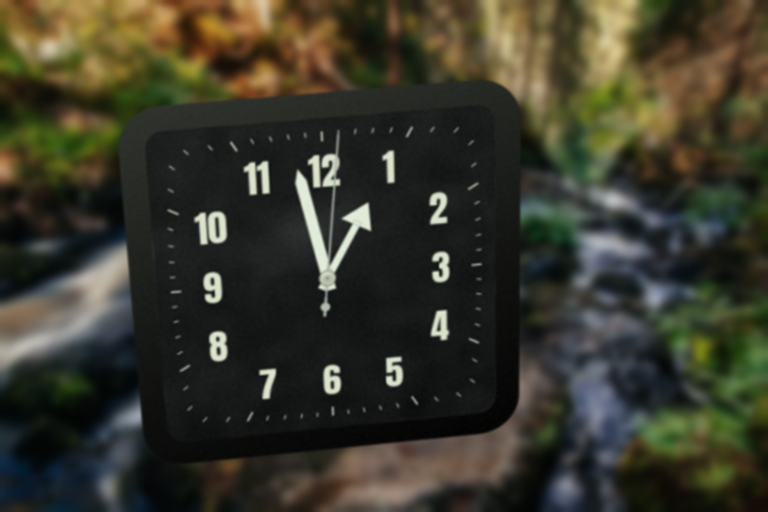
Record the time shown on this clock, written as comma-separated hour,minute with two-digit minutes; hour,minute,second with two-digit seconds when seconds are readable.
12,58,01
